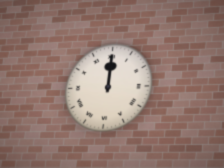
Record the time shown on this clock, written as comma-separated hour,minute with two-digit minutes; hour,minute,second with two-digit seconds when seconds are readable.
12,00
